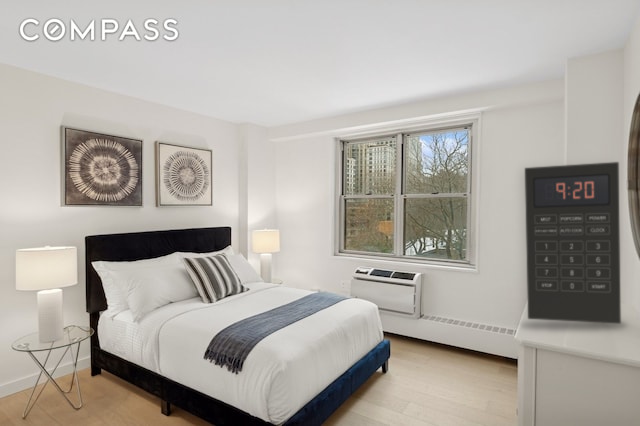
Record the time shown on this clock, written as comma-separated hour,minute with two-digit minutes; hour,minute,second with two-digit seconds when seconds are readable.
9,20
